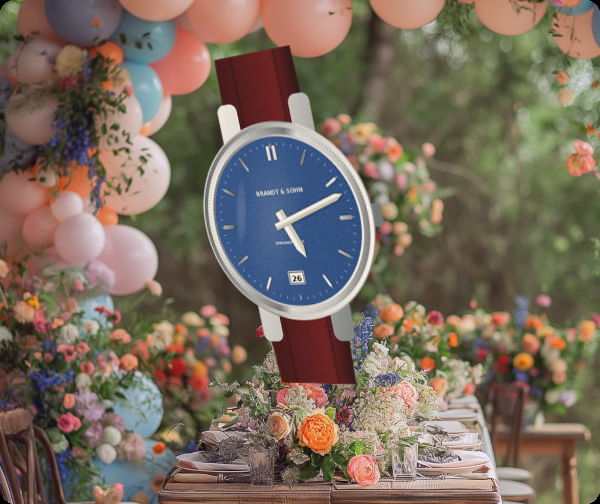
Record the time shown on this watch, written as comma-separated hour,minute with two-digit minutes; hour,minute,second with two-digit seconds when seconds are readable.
5,12
